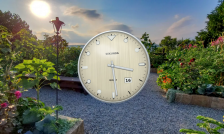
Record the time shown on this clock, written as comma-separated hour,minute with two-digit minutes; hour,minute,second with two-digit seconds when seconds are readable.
3,29
